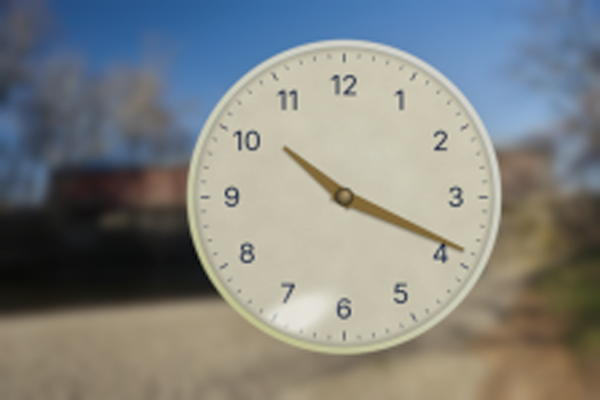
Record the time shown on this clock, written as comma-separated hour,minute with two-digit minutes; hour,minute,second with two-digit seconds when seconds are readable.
10,19
